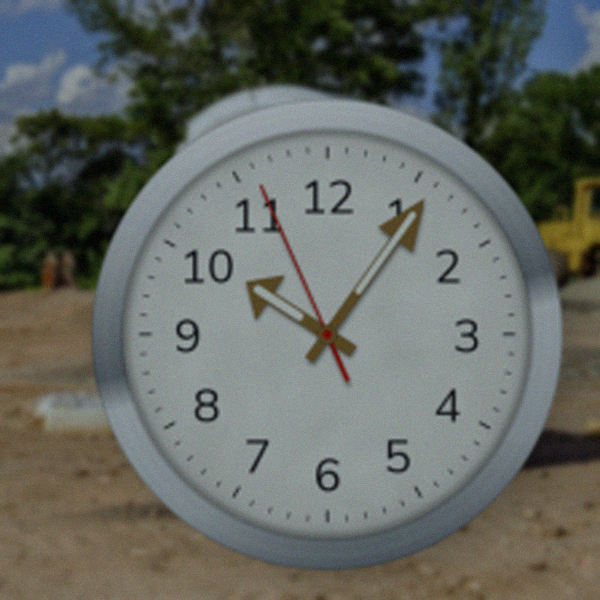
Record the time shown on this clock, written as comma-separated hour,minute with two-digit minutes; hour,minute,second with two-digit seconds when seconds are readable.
10,05,56
